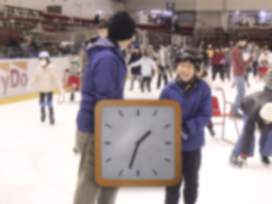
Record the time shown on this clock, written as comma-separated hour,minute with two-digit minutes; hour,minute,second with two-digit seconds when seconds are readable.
1,33
